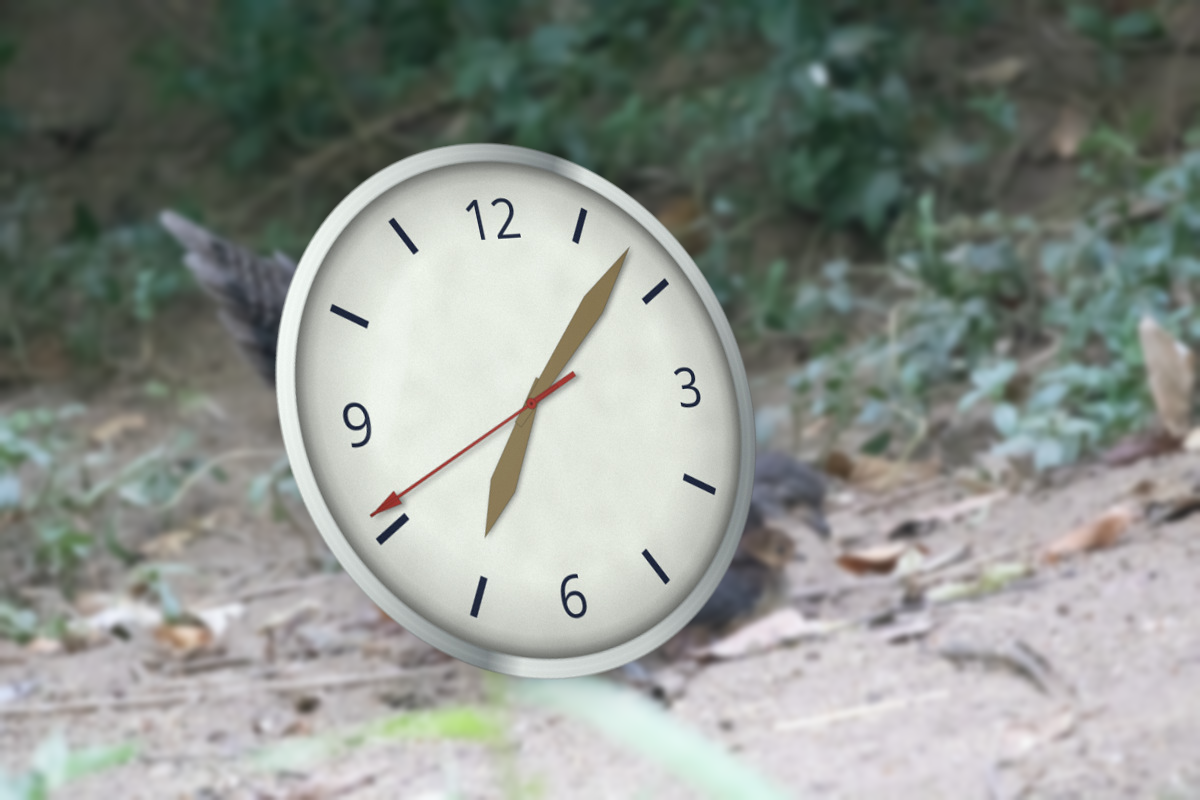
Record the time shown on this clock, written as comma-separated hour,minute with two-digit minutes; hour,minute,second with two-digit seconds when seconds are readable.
7,07,41
